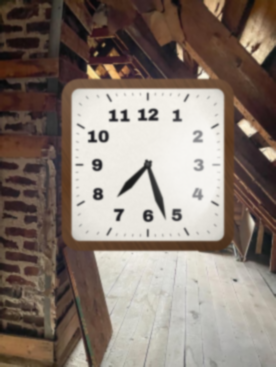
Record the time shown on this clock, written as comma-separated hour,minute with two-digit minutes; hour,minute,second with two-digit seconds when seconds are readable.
7,27
